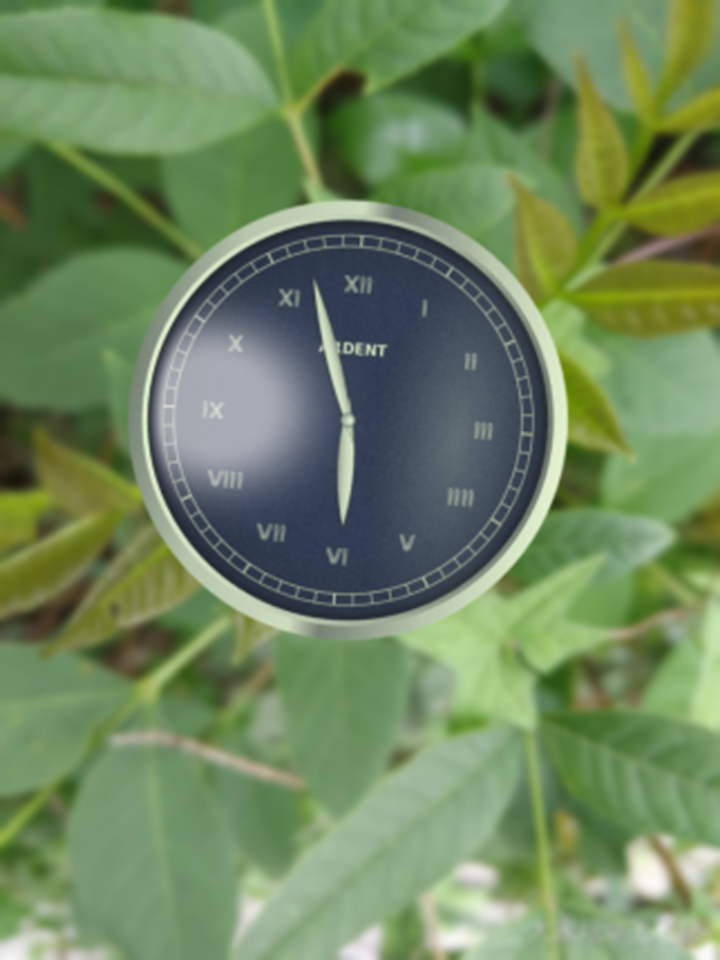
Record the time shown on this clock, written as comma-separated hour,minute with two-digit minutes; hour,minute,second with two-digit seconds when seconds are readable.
5,57
